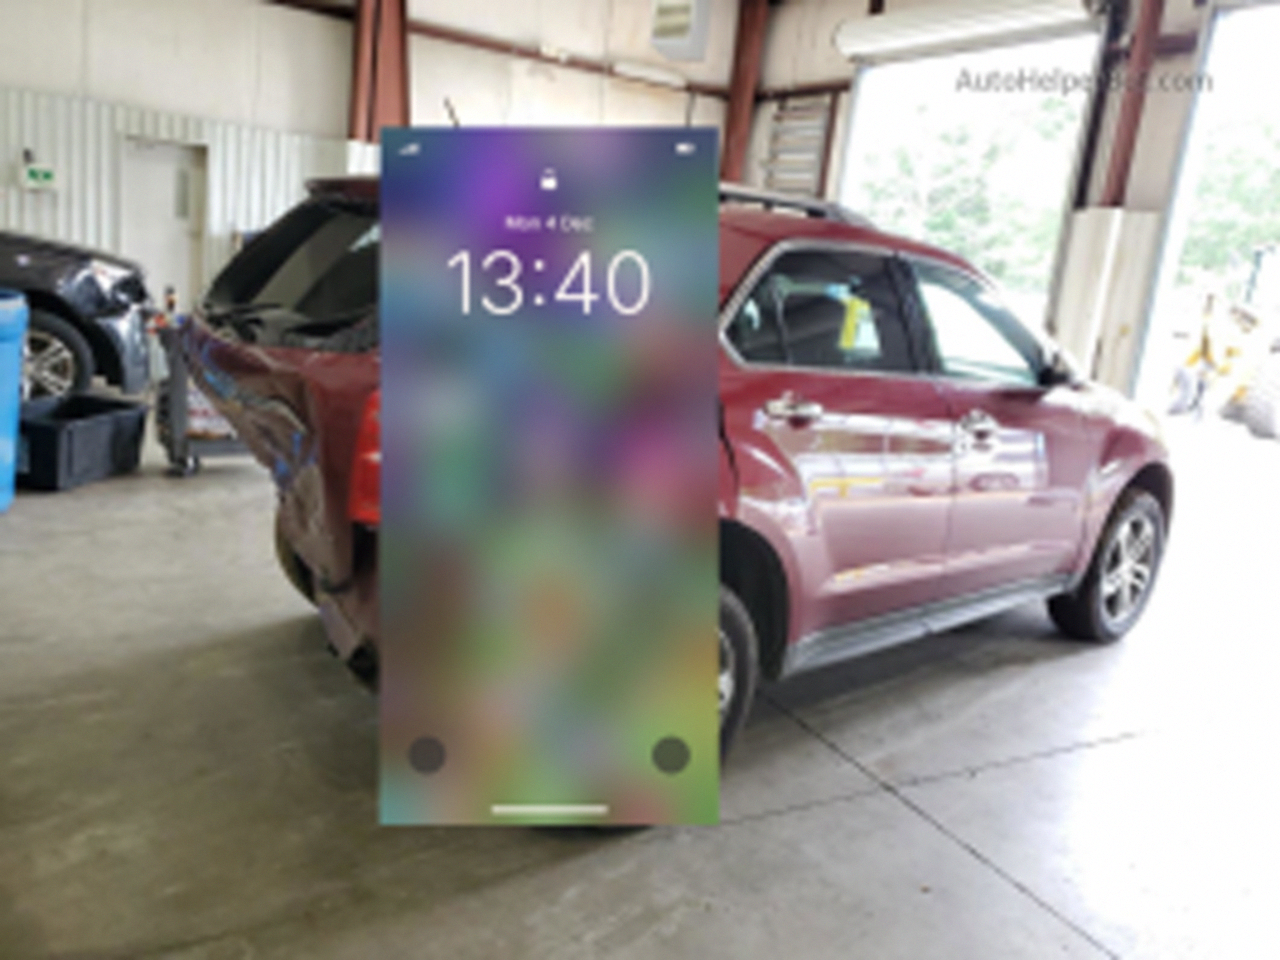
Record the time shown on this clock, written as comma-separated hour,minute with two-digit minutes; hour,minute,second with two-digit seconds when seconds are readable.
13,40
